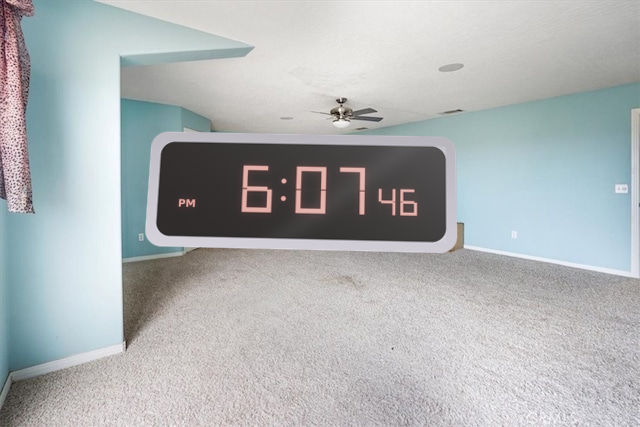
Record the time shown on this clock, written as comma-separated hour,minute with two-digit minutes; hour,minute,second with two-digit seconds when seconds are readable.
6,07,46
